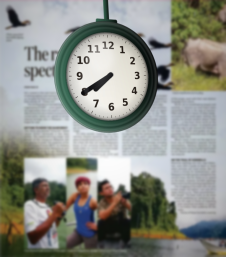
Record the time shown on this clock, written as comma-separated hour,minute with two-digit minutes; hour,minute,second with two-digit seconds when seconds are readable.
7,40
